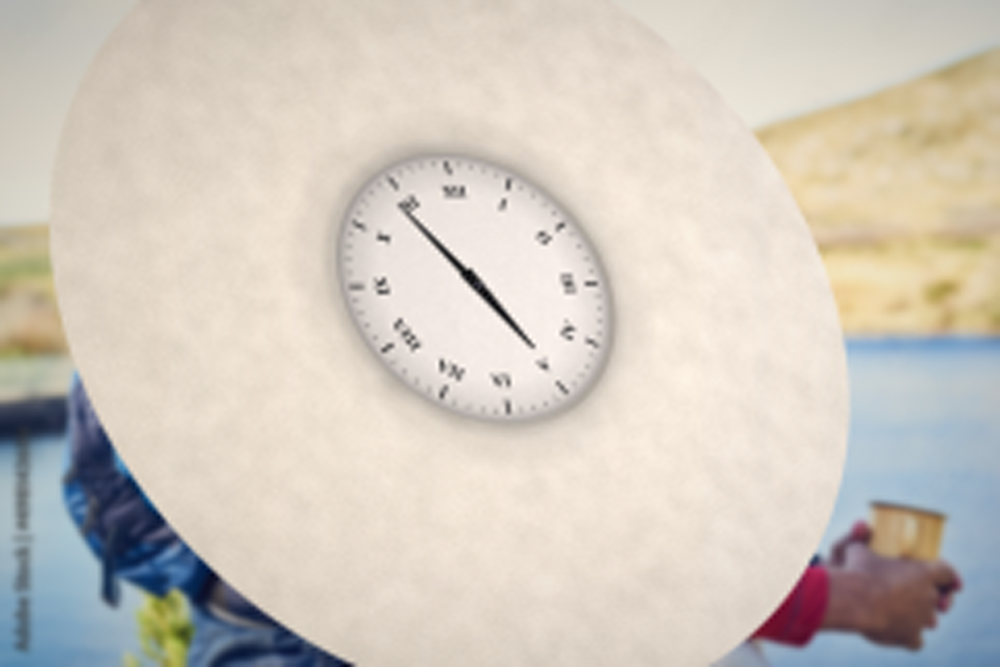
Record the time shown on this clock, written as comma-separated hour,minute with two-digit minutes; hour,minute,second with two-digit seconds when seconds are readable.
4,54
